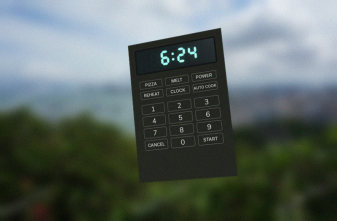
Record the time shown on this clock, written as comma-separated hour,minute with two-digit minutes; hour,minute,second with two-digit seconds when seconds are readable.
6,24
